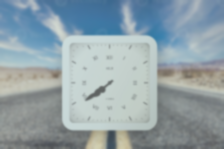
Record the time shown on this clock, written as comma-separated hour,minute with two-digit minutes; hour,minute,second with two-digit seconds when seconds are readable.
7,39
